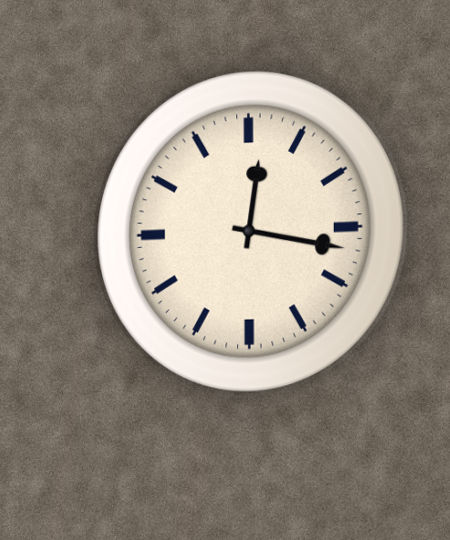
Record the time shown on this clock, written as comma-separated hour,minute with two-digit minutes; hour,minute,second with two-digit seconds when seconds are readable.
12,17
